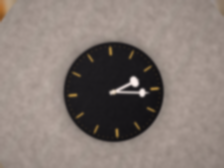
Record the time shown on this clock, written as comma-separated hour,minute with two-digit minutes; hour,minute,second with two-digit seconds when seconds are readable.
2,16
